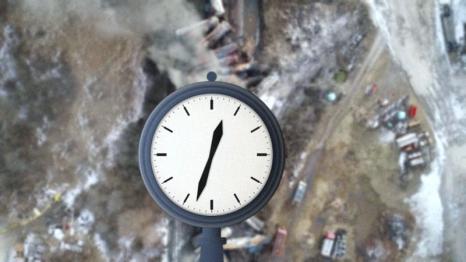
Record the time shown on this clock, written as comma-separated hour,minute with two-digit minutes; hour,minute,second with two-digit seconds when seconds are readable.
12,33
